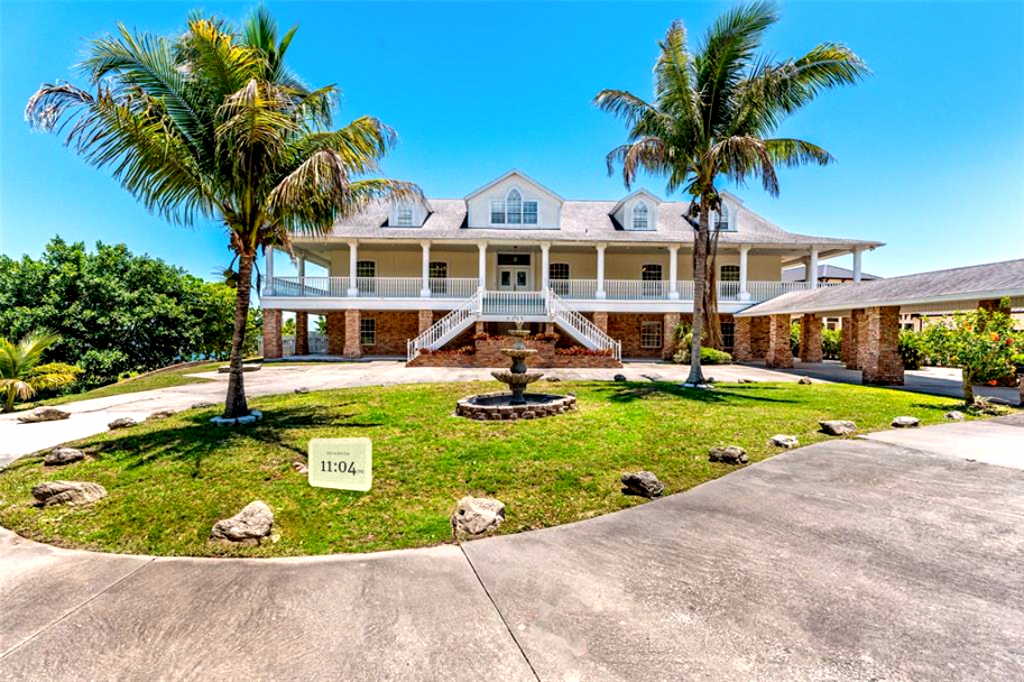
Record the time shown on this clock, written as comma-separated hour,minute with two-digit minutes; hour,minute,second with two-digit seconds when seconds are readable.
11,04
